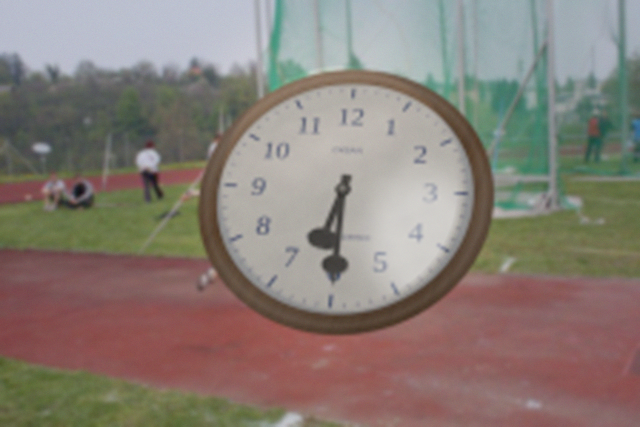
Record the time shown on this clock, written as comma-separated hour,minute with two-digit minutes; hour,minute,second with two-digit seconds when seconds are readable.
6,30
